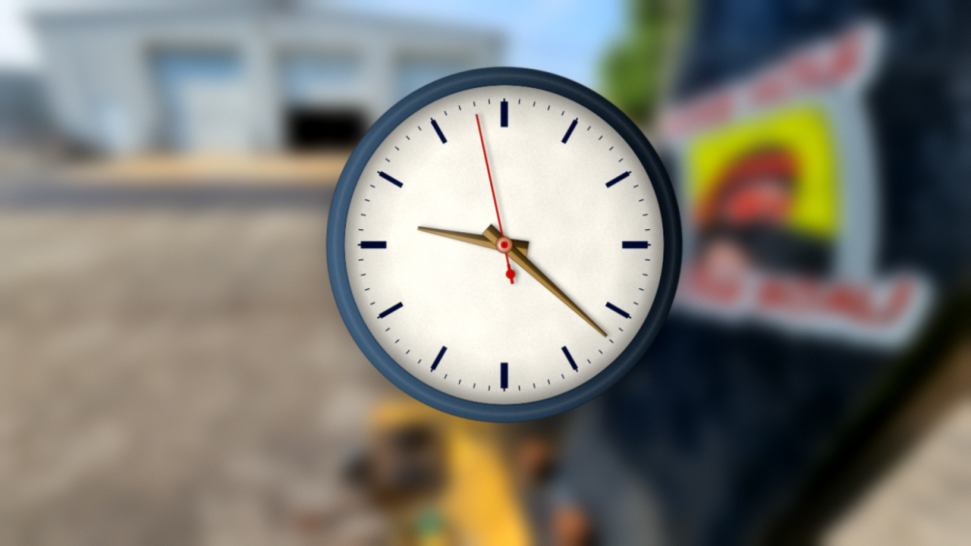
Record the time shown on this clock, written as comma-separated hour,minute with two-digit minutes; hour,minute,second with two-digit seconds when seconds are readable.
9,21,58
